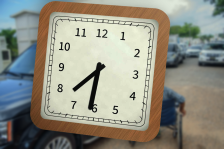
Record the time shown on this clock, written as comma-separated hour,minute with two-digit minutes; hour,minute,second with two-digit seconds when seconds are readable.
7,31
